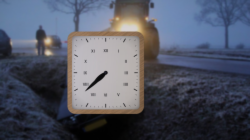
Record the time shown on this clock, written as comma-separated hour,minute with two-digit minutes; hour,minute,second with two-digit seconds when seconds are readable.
7,38
